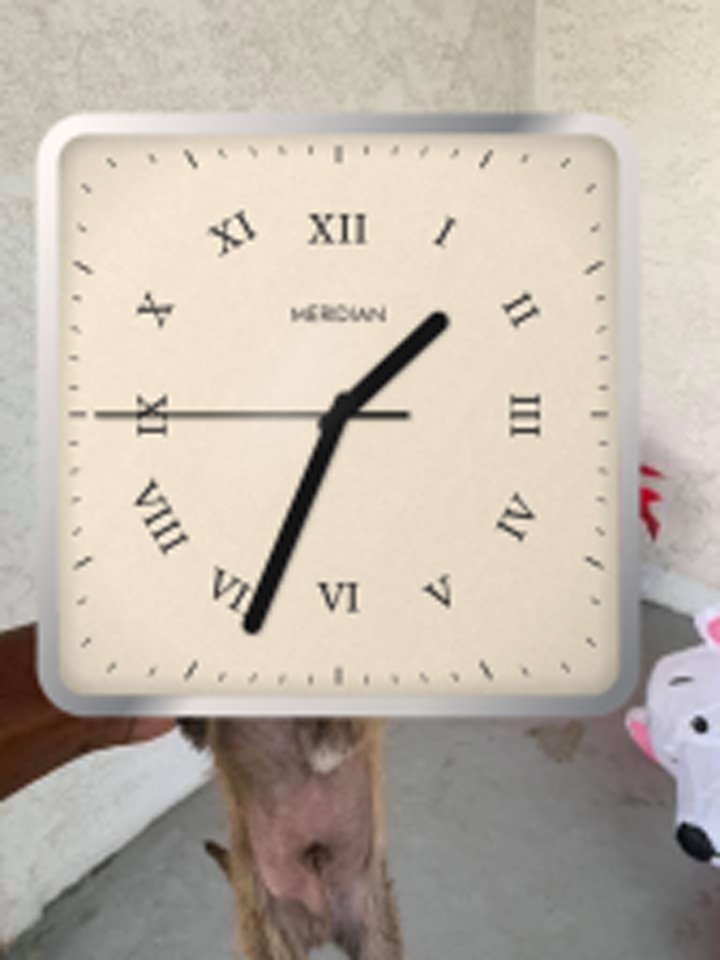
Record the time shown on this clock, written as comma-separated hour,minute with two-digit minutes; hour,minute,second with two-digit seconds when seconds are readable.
1,33,45
